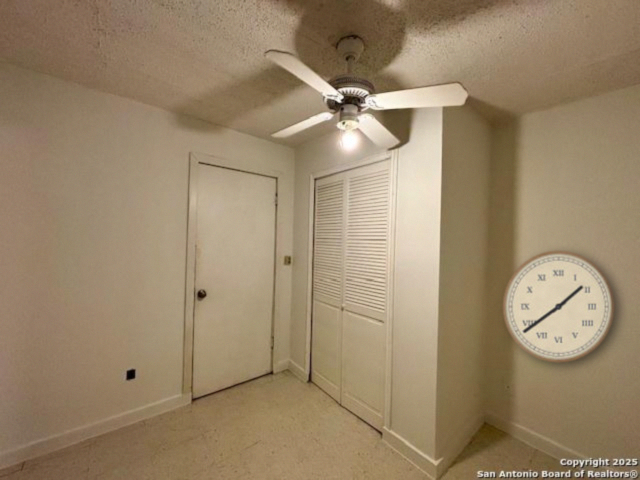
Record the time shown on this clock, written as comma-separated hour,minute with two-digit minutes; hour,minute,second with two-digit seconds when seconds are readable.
1,39
